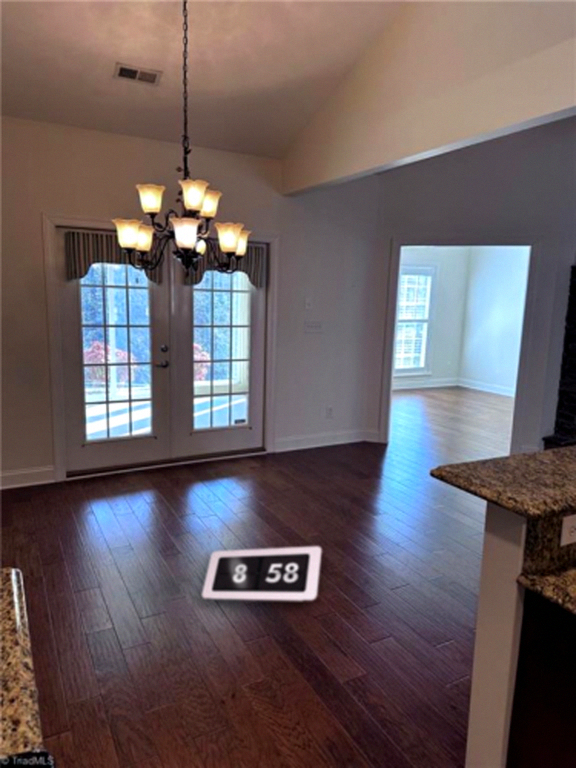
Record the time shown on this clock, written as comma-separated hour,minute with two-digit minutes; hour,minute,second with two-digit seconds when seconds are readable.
8,58
